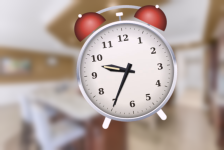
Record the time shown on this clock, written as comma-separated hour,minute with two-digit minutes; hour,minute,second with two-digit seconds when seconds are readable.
9,35
